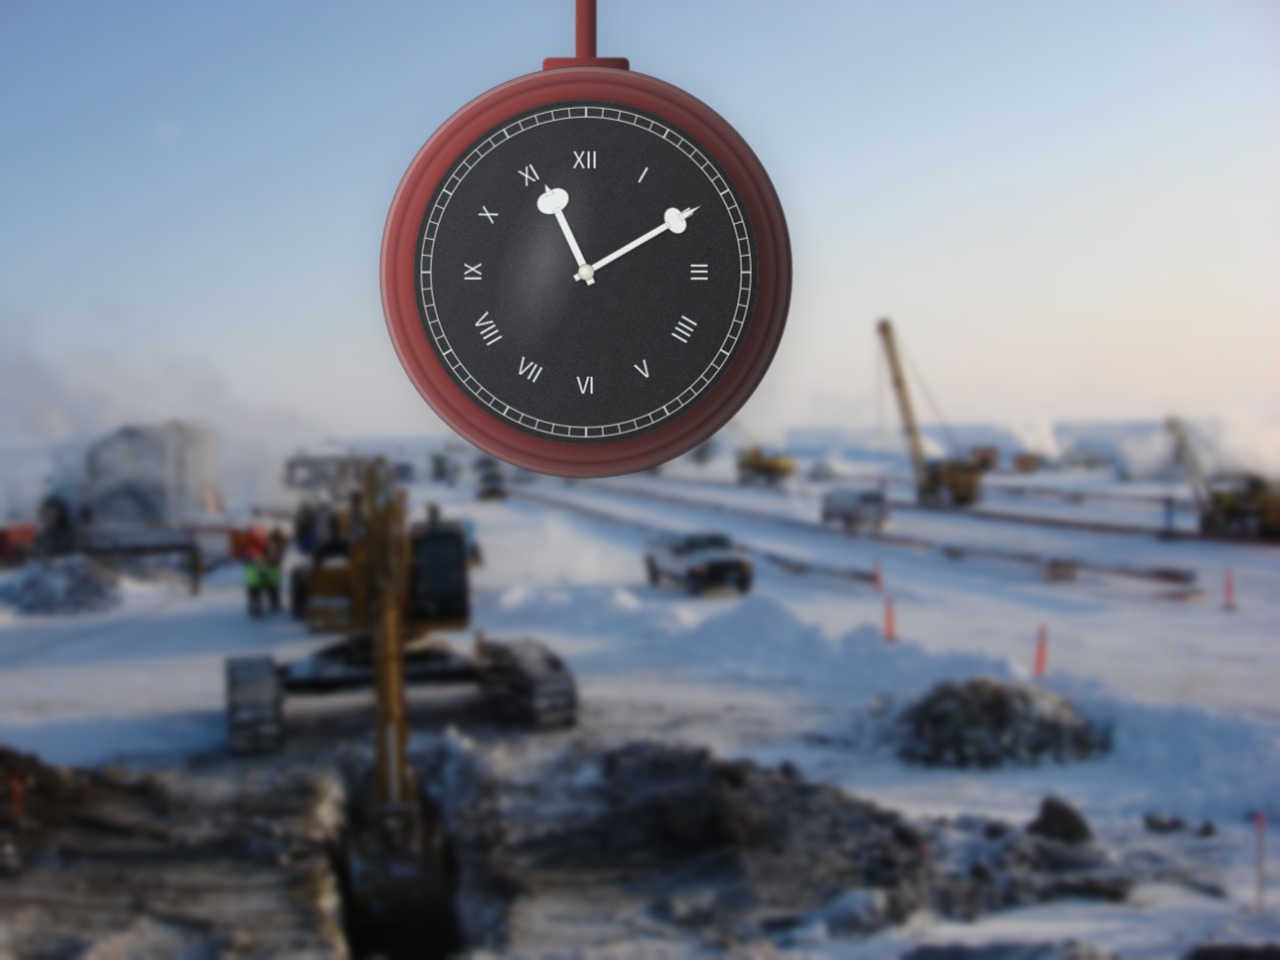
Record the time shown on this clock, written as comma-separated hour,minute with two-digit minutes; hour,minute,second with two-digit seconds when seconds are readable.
11,10
